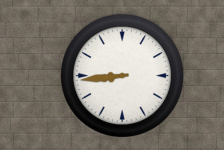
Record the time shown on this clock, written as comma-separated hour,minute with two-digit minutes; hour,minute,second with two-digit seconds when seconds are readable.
8,44
